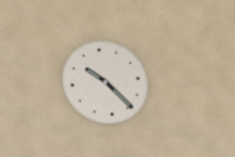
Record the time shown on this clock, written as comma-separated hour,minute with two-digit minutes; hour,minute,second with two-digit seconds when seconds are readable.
10,24
